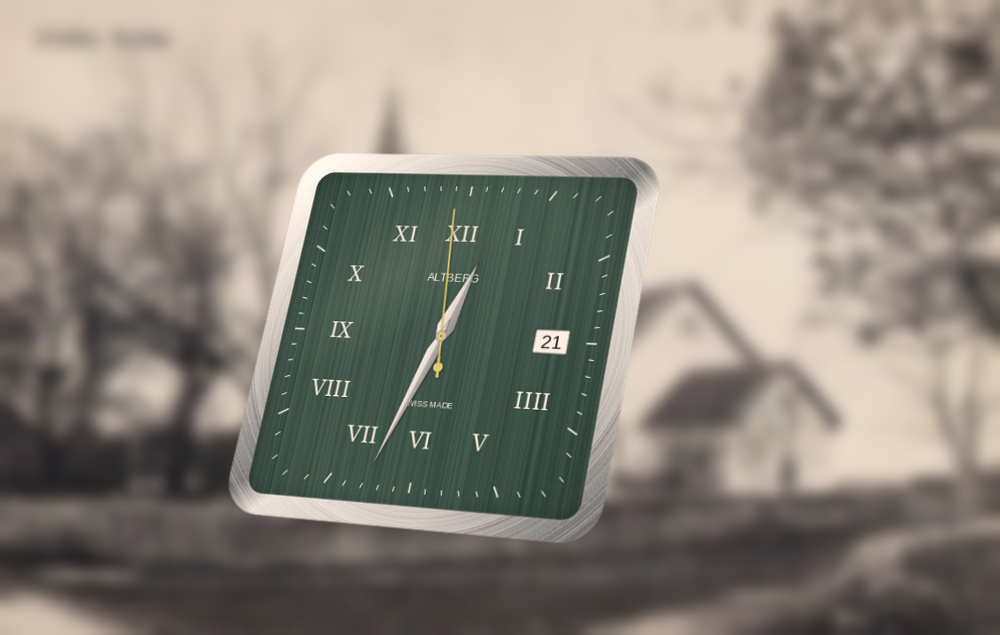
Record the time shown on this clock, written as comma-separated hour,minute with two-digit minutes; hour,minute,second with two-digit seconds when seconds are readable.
12,32,59
